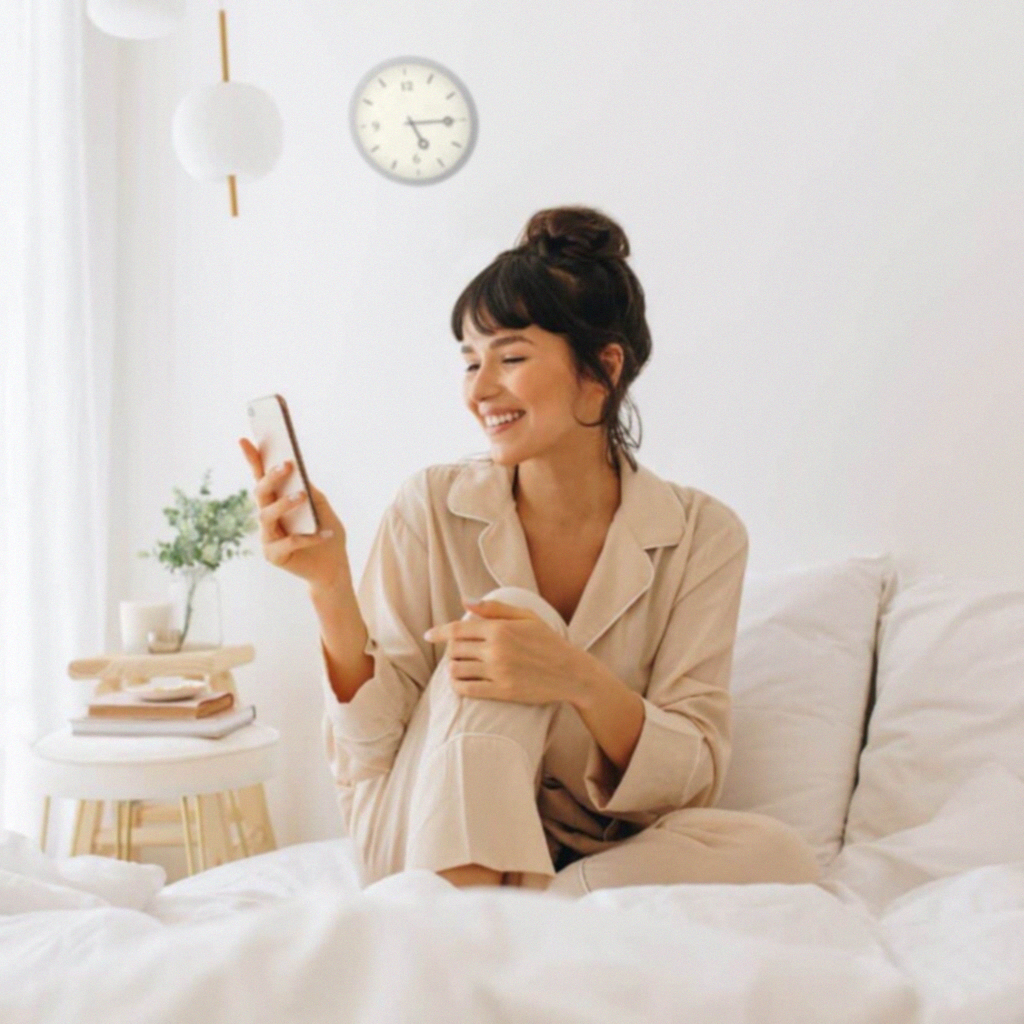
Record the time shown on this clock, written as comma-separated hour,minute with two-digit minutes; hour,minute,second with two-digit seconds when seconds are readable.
5,15
